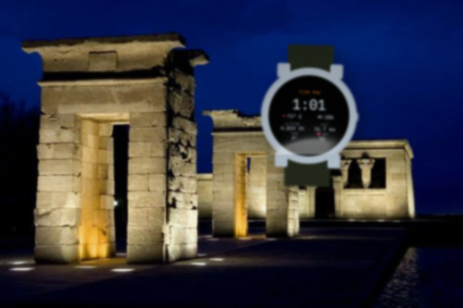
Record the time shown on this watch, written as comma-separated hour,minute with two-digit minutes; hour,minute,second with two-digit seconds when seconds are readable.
1,01
